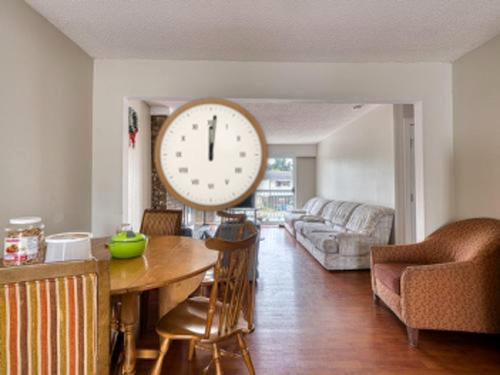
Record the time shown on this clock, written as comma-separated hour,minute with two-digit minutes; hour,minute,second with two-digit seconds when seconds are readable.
12,01
